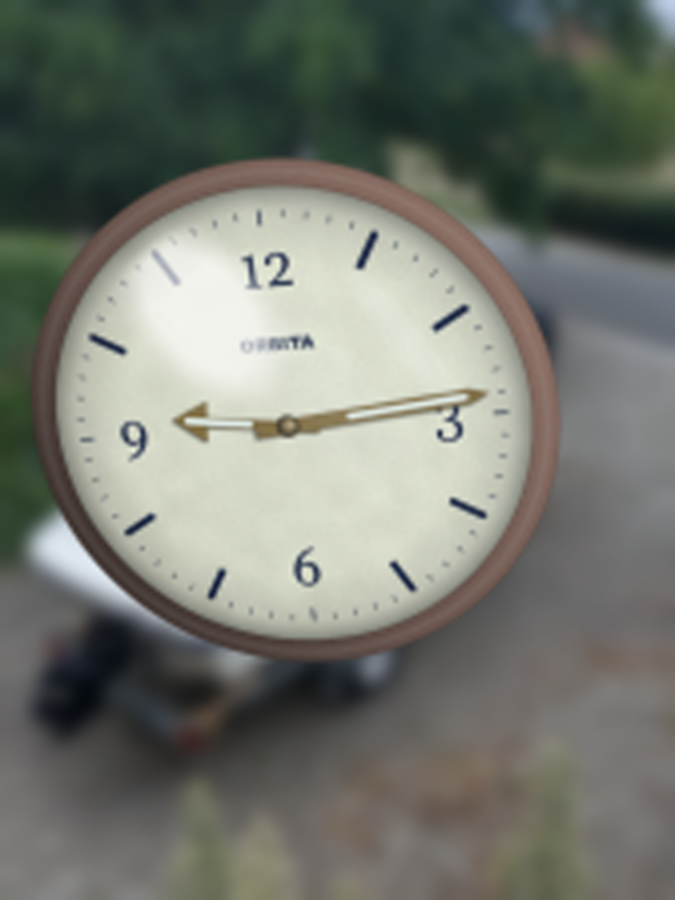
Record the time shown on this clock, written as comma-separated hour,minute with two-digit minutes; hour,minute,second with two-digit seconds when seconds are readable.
9,14
